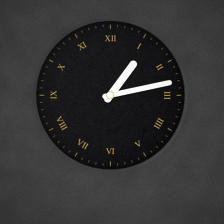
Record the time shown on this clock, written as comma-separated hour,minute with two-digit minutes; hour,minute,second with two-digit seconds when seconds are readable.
1,13
